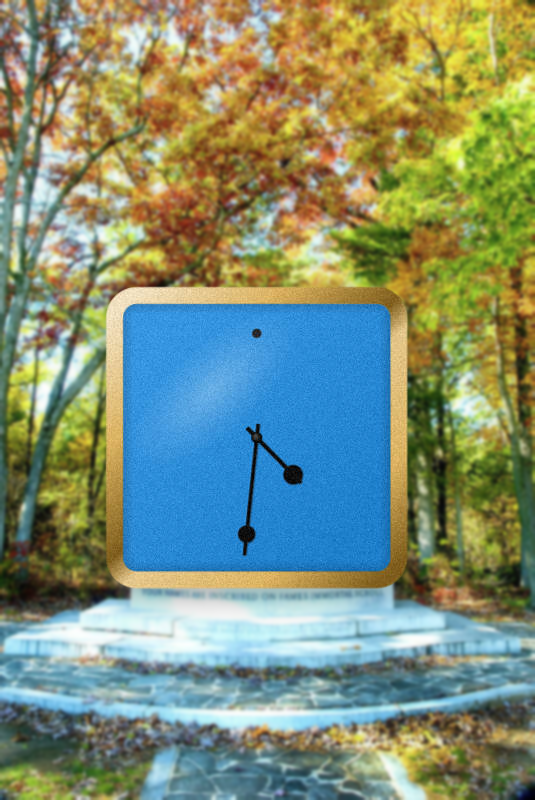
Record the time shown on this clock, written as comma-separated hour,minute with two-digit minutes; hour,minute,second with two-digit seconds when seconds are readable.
4,31
